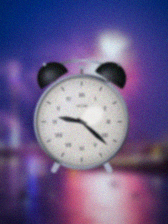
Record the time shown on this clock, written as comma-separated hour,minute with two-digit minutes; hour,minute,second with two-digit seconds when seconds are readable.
9,22
